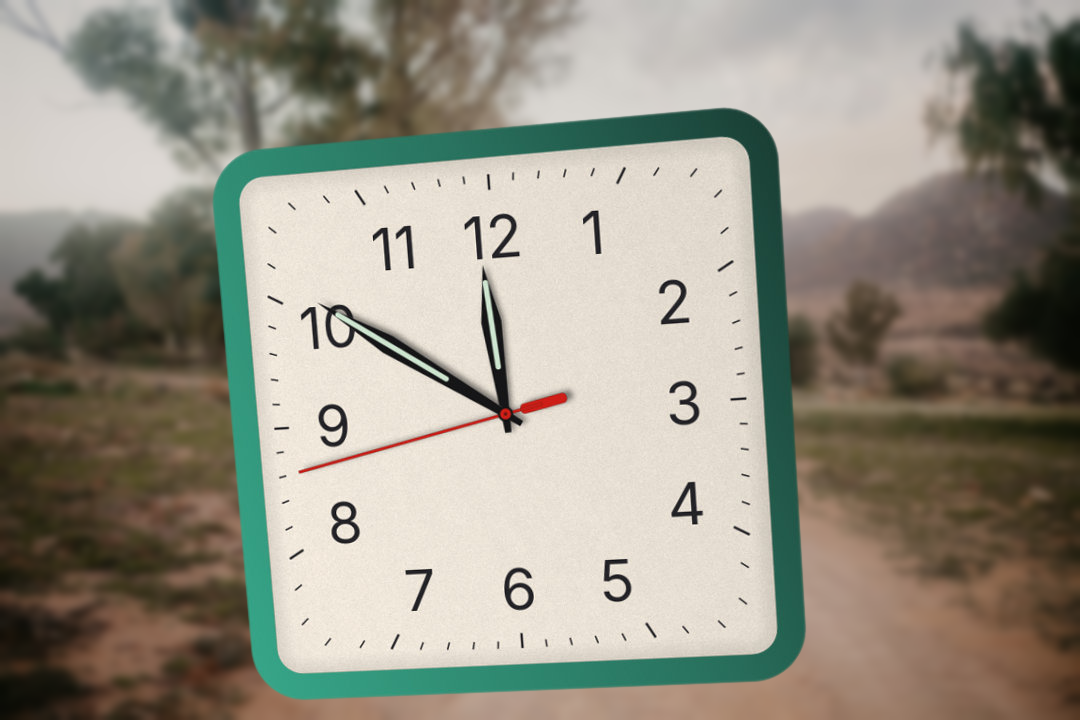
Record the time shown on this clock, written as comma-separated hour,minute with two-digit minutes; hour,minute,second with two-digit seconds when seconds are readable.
11,50,43
